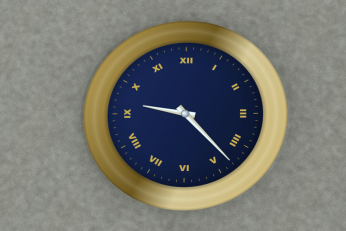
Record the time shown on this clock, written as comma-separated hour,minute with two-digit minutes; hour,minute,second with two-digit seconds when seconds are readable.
9,23
